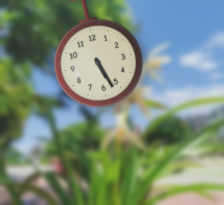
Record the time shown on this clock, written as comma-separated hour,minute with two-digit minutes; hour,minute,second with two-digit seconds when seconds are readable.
5,27
